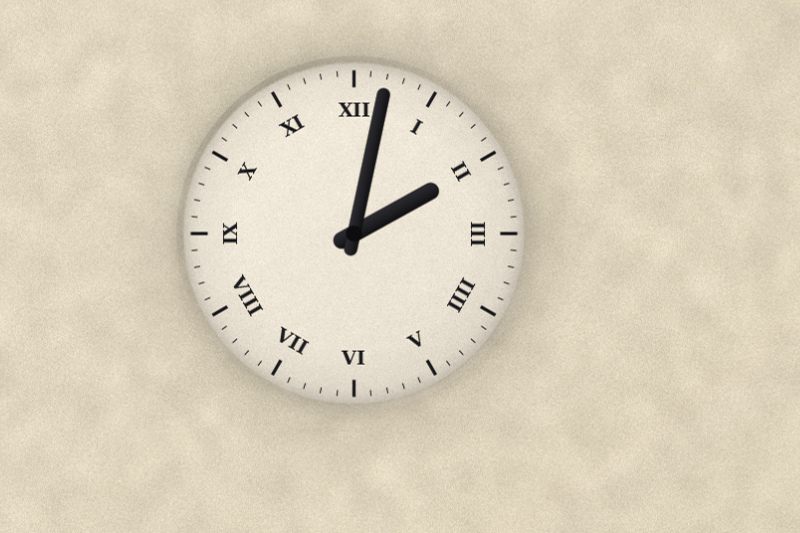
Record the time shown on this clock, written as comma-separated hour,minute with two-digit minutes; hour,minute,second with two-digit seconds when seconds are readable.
2,02
